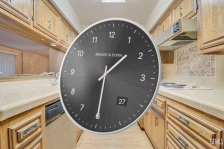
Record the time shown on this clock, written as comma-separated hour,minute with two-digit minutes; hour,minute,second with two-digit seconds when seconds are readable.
1,30
